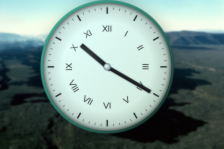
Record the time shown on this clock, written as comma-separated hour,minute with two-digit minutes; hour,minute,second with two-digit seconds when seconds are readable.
10,20
